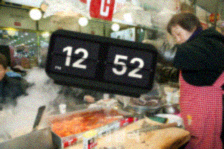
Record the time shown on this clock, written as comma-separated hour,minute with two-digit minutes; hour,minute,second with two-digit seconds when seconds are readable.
12,52
